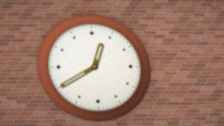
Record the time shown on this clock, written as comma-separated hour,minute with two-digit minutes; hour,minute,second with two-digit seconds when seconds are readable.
12,40
